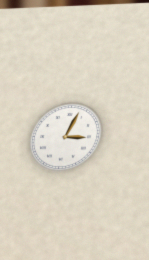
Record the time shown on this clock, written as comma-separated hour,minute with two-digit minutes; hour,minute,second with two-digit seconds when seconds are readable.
3,03
